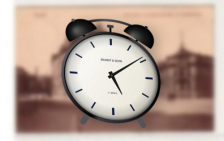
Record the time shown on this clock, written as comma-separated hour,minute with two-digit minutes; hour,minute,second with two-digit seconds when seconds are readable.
5,09
